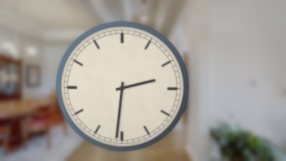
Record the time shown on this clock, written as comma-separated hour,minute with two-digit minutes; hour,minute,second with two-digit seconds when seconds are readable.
2,31
